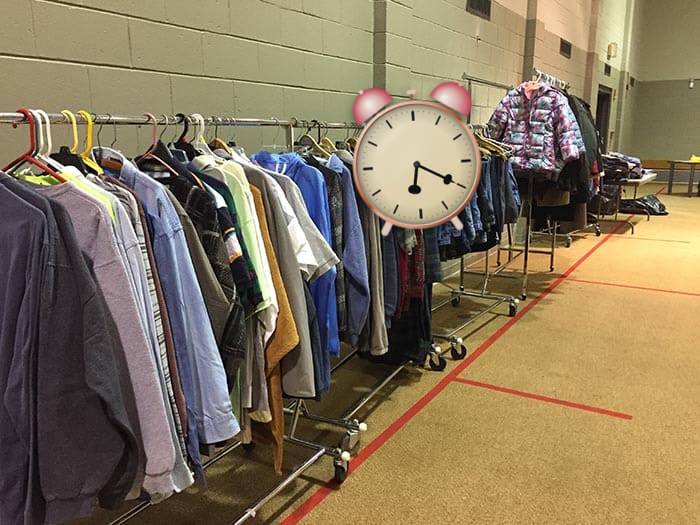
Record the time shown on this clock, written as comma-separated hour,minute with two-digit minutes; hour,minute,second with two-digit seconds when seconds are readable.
6,20
